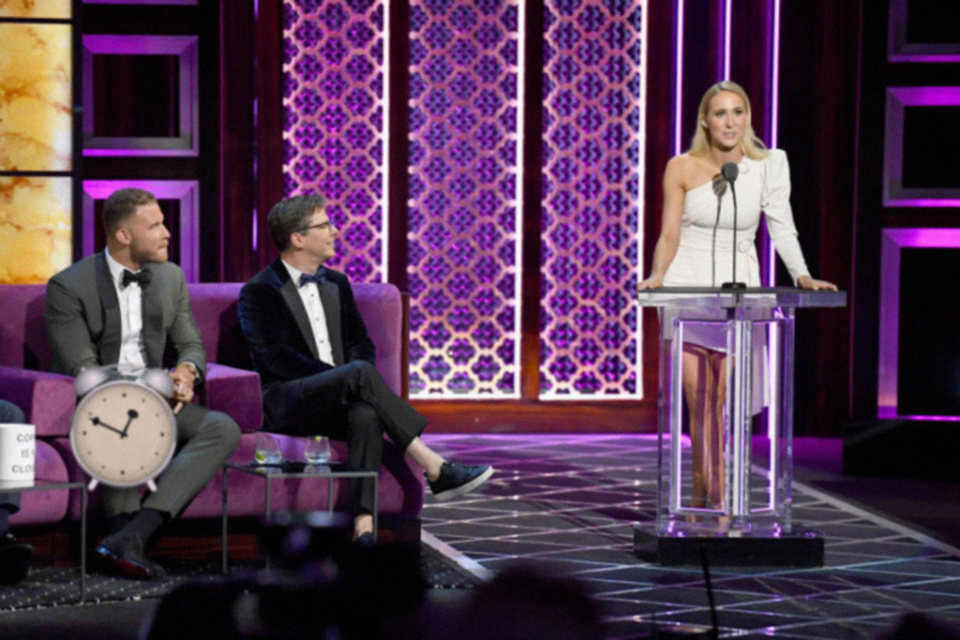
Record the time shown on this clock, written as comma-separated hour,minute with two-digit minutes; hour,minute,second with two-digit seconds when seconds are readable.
12,49
